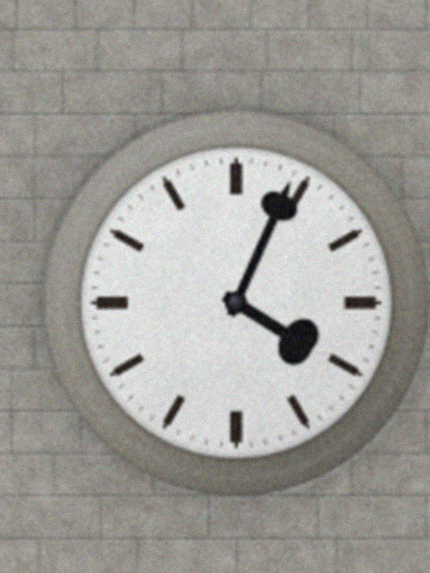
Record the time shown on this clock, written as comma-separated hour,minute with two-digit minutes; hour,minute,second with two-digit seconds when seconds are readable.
4,04
